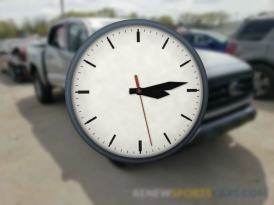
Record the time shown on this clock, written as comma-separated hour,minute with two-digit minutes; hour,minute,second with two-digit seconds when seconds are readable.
3,13,28
